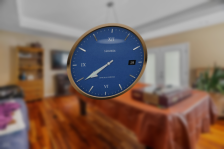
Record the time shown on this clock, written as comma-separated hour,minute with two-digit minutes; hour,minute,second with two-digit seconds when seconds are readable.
7,39
